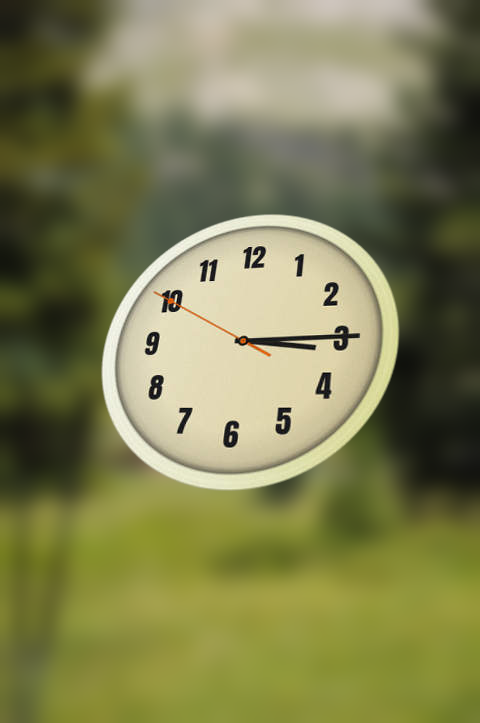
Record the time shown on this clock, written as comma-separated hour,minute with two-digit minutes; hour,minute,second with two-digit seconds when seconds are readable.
3,14,50
